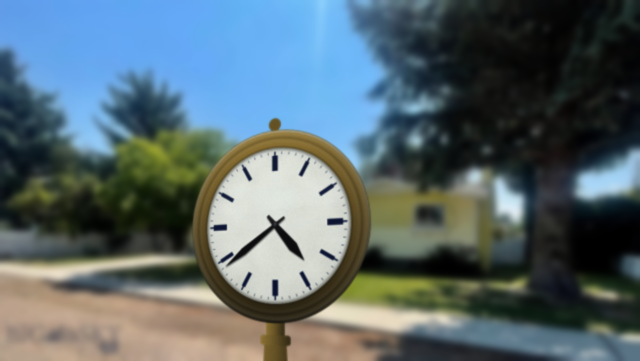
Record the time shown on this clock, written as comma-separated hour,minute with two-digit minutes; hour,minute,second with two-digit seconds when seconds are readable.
4,39
